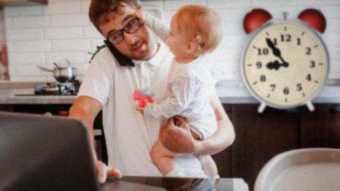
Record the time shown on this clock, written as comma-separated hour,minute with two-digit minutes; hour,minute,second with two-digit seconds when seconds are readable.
8,54
